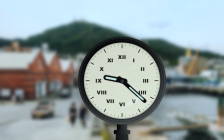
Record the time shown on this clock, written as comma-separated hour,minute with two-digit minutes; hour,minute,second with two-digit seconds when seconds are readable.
9,22
